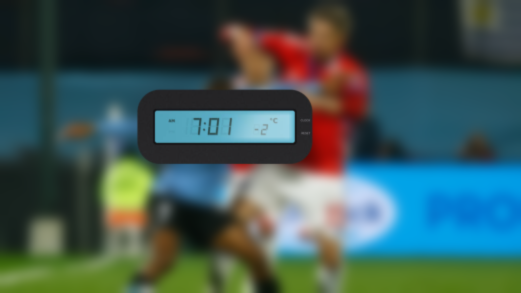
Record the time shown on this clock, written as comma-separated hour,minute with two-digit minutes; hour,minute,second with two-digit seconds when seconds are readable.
7,01
